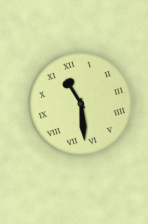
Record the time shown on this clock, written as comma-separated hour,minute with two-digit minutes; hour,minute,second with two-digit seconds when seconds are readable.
11,32
